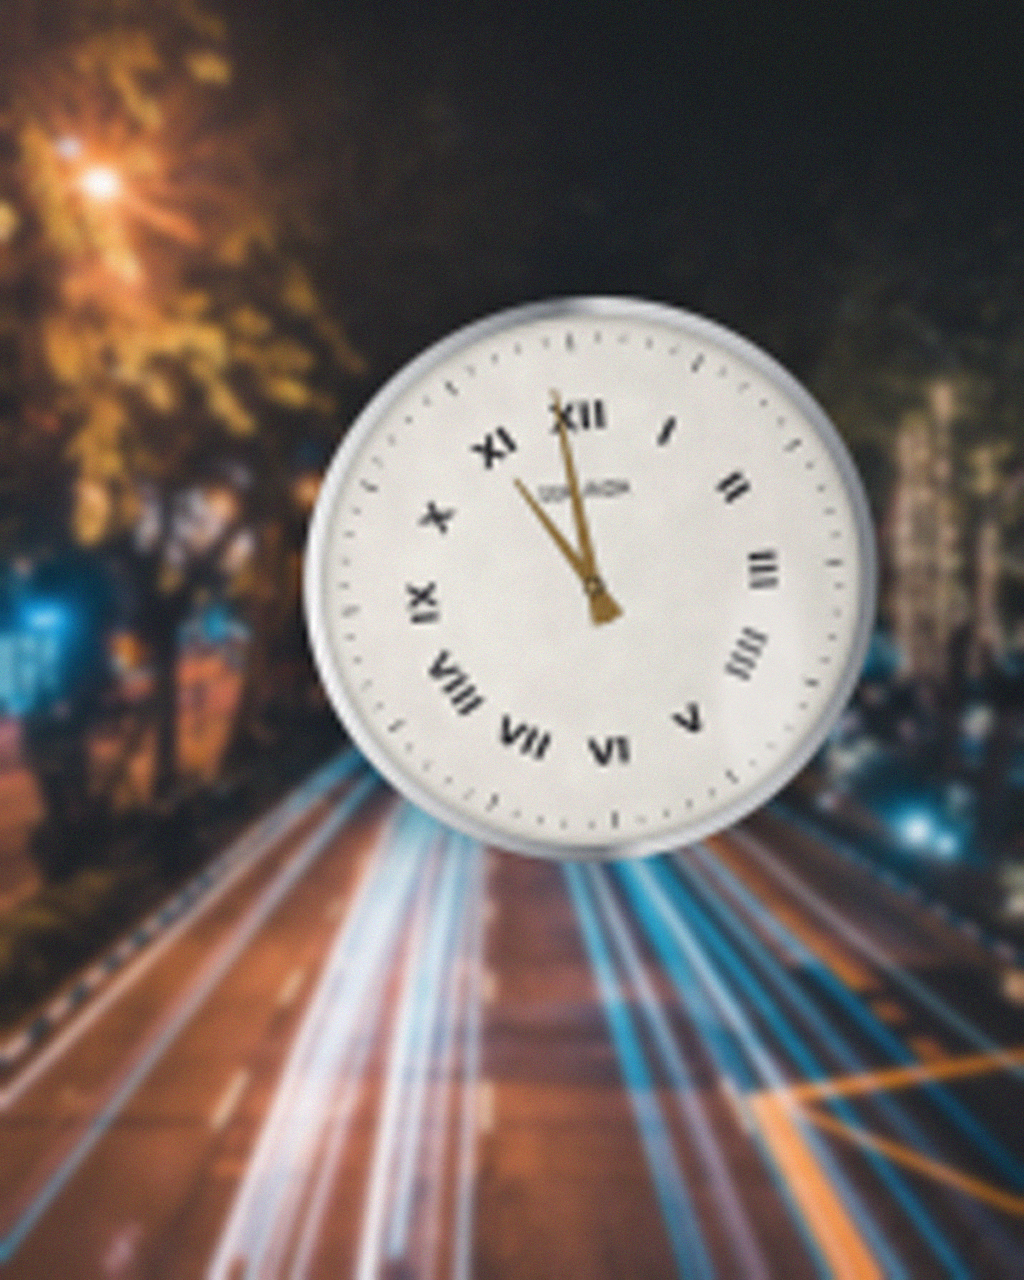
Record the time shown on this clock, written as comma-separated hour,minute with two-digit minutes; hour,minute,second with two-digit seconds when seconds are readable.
10,59
